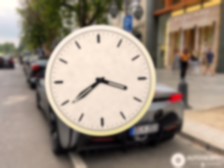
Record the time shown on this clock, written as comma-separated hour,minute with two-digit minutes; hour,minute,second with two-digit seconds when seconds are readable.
3,39
